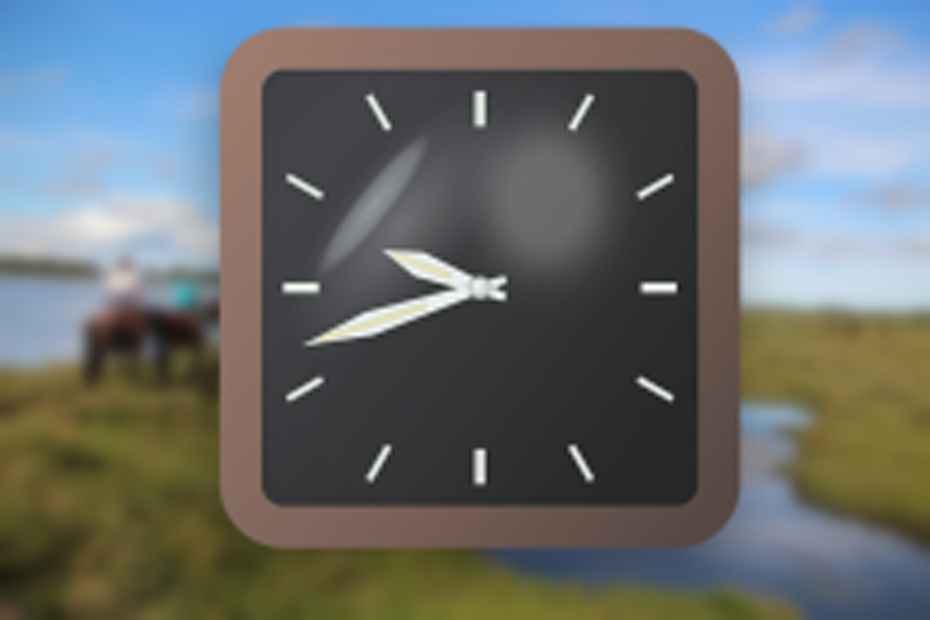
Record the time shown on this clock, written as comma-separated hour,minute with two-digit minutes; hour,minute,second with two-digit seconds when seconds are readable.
9,42
